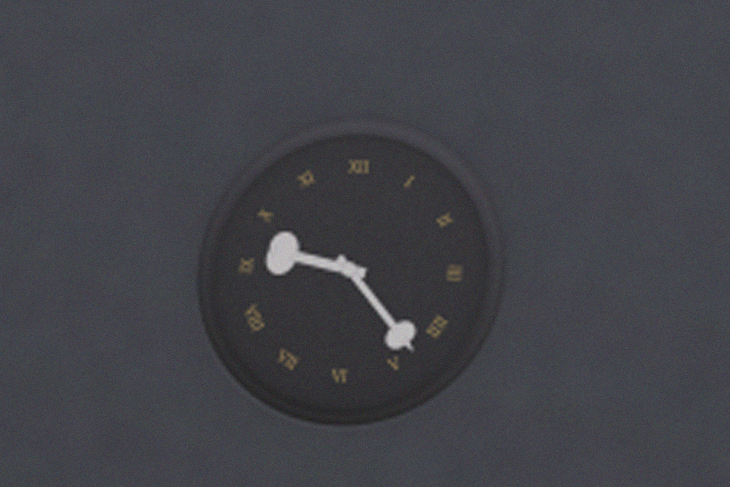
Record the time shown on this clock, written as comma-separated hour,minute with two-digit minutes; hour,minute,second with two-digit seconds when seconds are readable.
9,23
